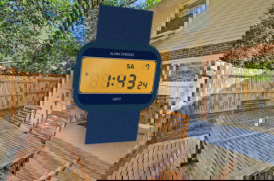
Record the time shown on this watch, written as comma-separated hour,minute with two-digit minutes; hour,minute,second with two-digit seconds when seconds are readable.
1,43,24
